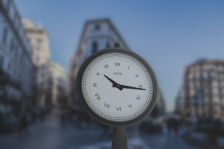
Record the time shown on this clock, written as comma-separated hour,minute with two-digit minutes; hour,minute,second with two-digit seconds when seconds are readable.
10,16
